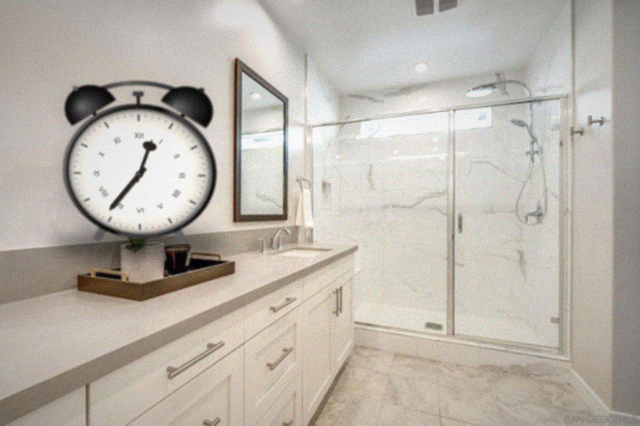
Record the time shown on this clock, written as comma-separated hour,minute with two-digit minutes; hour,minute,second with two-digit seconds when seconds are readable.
12,36
